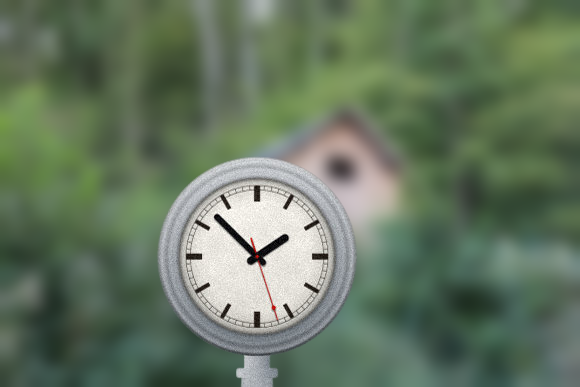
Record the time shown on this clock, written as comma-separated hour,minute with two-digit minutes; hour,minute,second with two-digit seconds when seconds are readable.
1,52,27
